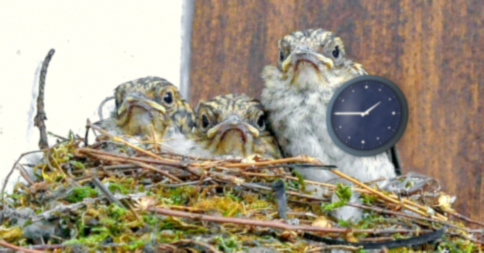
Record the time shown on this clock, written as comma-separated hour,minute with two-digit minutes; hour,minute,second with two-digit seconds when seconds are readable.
1,45
